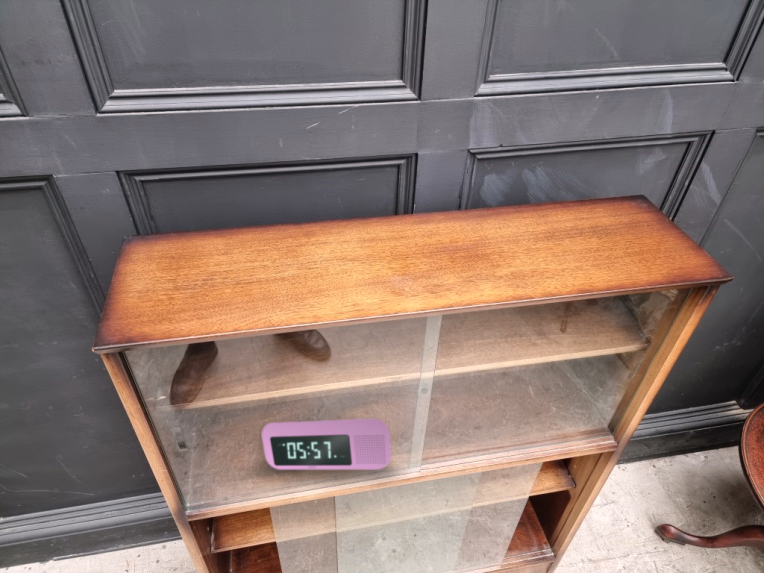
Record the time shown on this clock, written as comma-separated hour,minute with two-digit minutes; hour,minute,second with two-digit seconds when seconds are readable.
5,57
